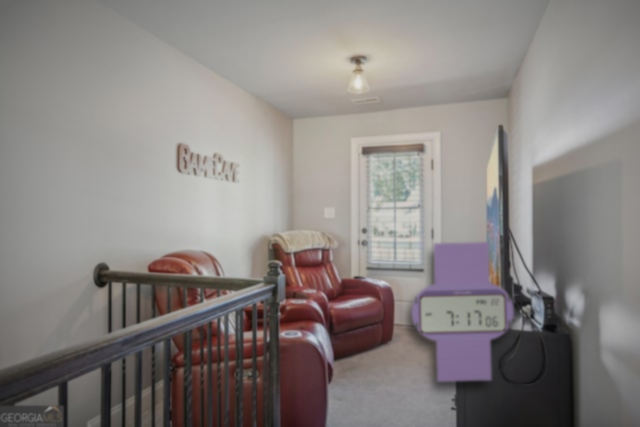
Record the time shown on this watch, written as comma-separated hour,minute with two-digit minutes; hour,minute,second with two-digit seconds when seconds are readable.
7,17
